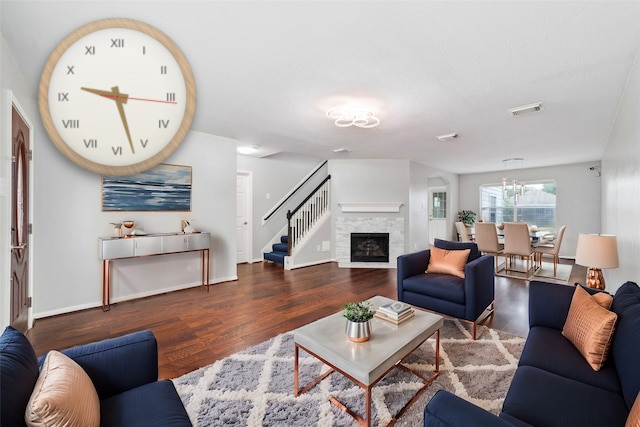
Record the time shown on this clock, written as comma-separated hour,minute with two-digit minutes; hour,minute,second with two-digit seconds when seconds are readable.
9,27,16
